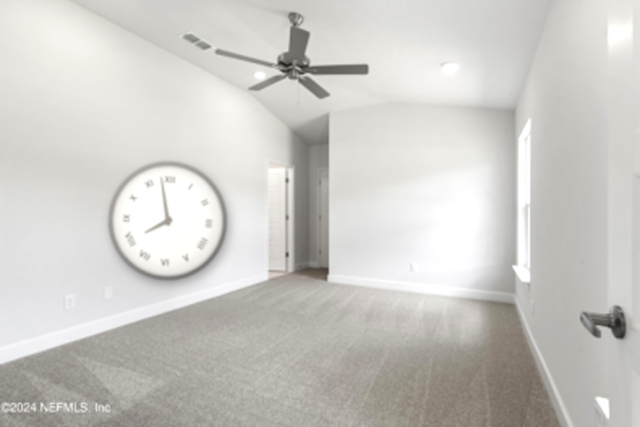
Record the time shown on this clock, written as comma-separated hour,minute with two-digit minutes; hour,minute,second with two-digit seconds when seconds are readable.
7,58
